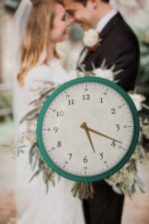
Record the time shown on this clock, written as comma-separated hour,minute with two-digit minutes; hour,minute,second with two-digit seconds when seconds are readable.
5,19
